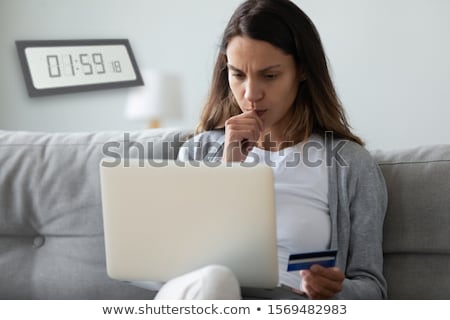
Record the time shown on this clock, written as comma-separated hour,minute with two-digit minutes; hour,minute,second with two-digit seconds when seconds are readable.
1,59,18
